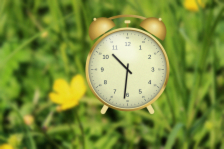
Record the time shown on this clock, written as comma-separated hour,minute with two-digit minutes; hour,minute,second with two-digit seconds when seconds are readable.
10,31
